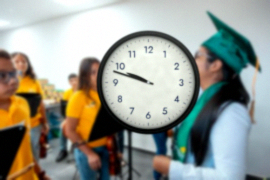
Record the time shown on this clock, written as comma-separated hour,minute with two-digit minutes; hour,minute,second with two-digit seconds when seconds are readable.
9,48
